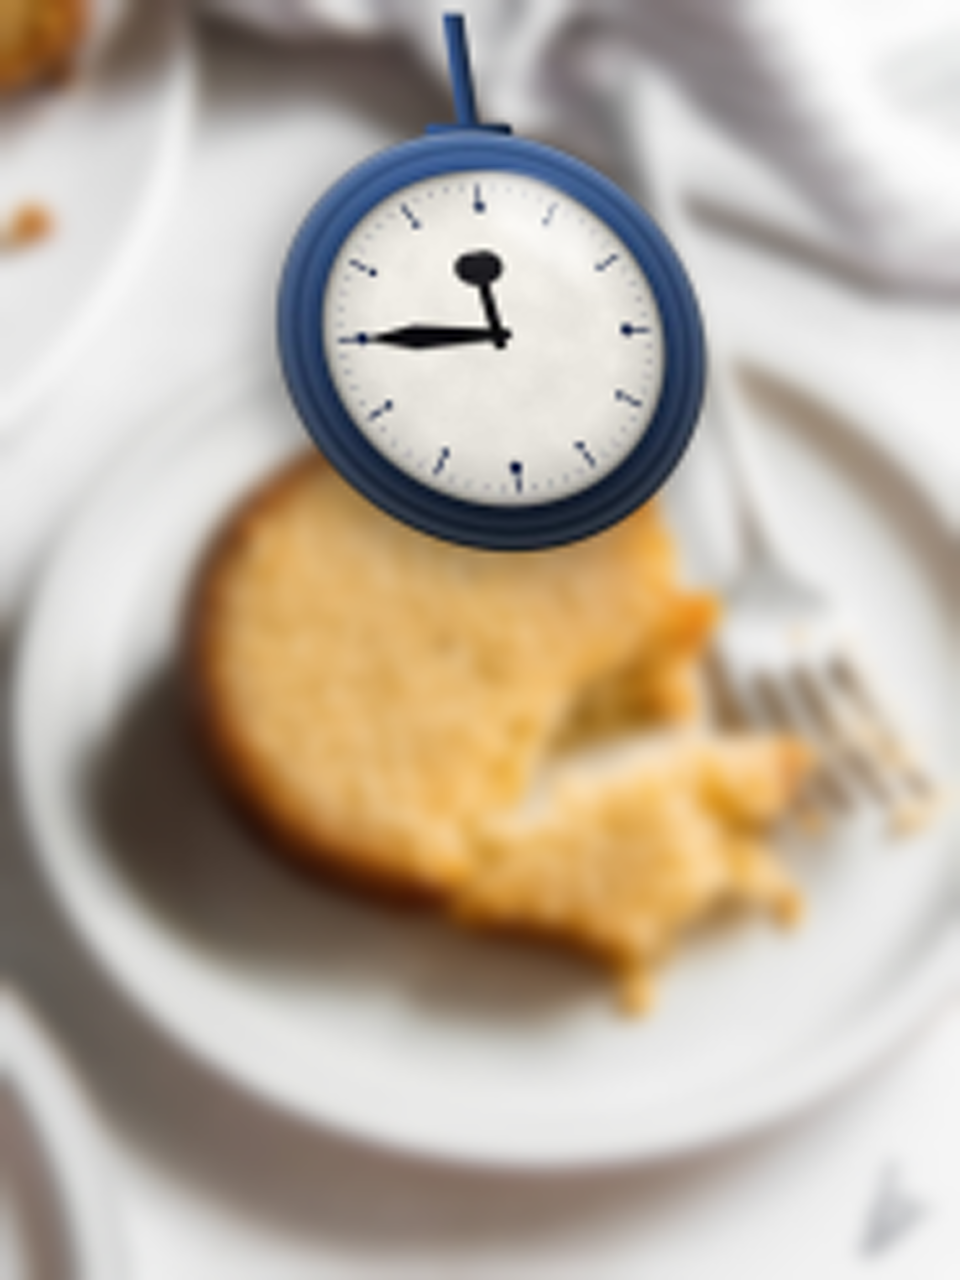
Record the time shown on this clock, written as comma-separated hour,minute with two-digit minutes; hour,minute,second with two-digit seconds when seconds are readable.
11,45
